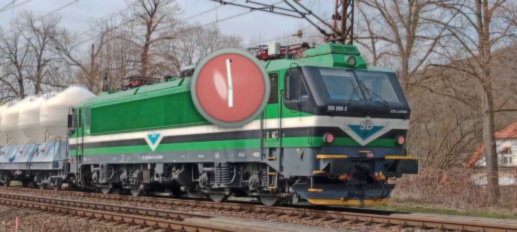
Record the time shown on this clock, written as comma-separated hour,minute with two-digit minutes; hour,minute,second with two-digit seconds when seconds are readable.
5,59
